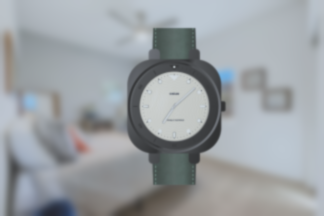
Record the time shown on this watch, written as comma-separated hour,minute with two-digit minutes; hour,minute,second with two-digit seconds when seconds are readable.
7,08
